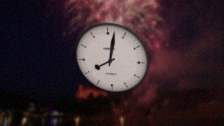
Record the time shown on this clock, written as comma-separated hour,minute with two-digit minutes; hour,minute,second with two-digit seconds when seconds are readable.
8,02
